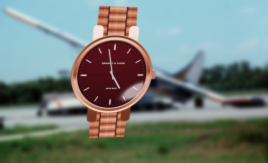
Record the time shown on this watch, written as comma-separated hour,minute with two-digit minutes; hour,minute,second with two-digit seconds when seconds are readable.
4,58
